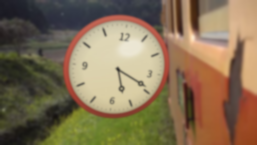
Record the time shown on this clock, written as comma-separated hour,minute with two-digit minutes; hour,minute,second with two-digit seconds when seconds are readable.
5,19
